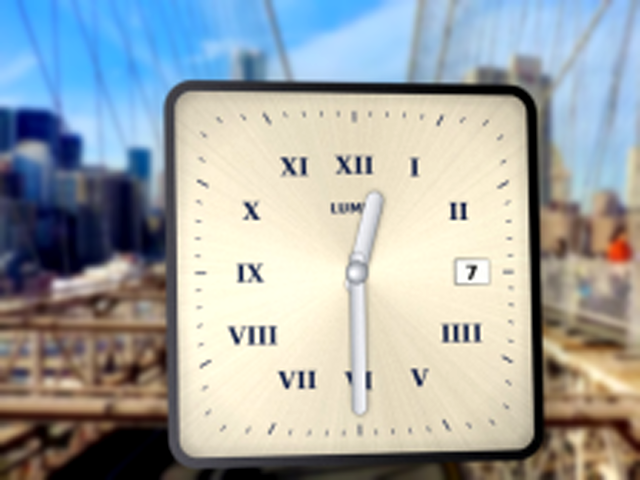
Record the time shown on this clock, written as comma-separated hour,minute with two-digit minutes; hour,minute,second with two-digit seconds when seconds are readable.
12,30
